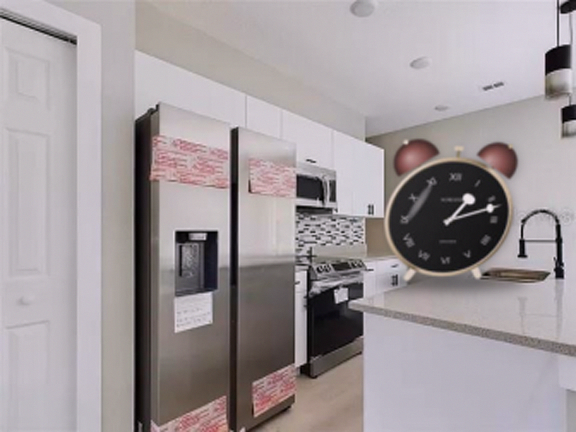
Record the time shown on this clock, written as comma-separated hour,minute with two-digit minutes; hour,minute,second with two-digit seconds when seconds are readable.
1,12
